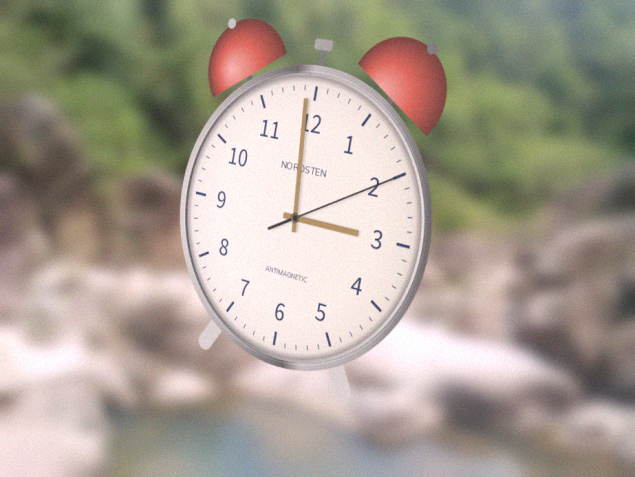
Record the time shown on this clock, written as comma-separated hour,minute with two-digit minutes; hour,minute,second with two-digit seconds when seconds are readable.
2,59,10
